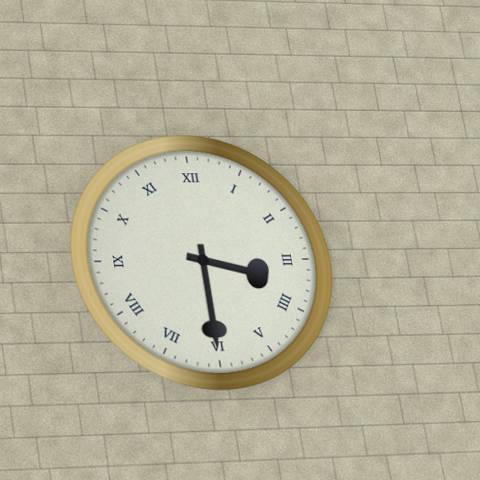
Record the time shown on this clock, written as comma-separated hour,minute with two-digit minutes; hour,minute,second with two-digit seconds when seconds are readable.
3,30
